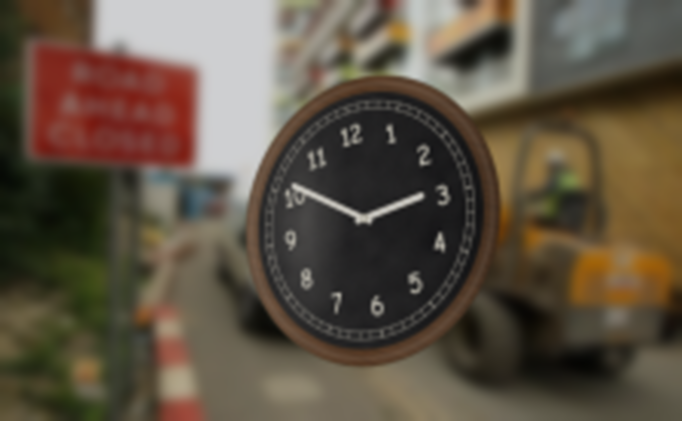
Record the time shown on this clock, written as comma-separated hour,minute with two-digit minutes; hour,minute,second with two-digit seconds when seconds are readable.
2,51
